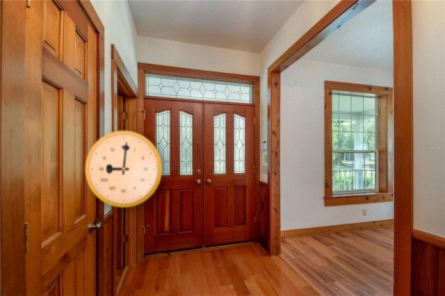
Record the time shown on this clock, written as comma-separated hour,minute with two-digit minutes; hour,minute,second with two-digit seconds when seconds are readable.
9,01
